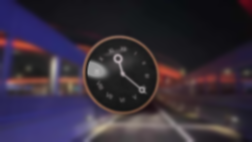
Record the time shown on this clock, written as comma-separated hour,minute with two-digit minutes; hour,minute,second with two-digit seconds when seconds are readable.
11,21
